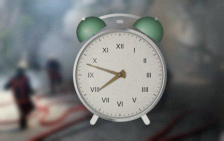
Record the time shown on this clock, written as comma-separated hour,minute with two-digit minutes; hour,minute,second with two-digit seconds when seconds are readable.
7,48
